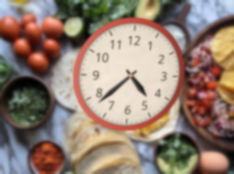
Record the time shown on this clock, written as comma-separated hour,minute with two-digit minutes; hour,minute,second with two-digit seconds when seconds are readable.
4,38
